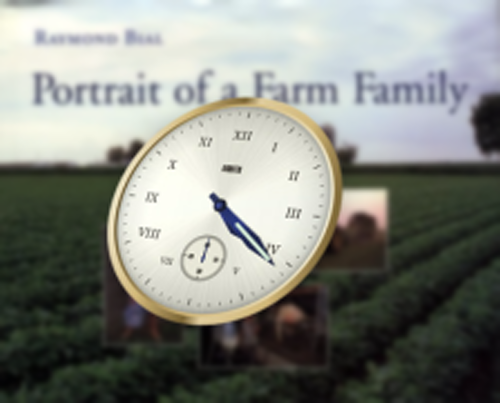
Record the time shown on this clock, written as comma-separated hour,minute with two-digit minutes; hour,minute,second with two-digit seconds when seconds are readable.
4,21
